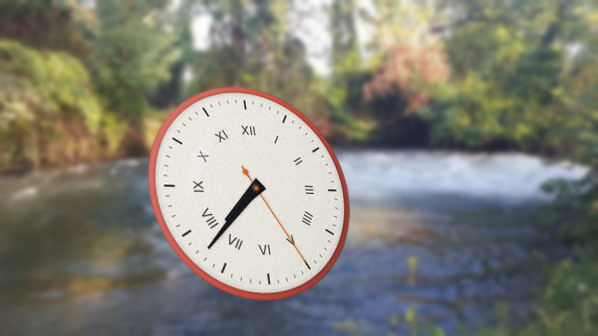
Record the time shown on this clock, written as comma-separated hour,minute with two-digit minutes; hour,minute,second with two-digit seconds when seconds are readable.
7,37,25
